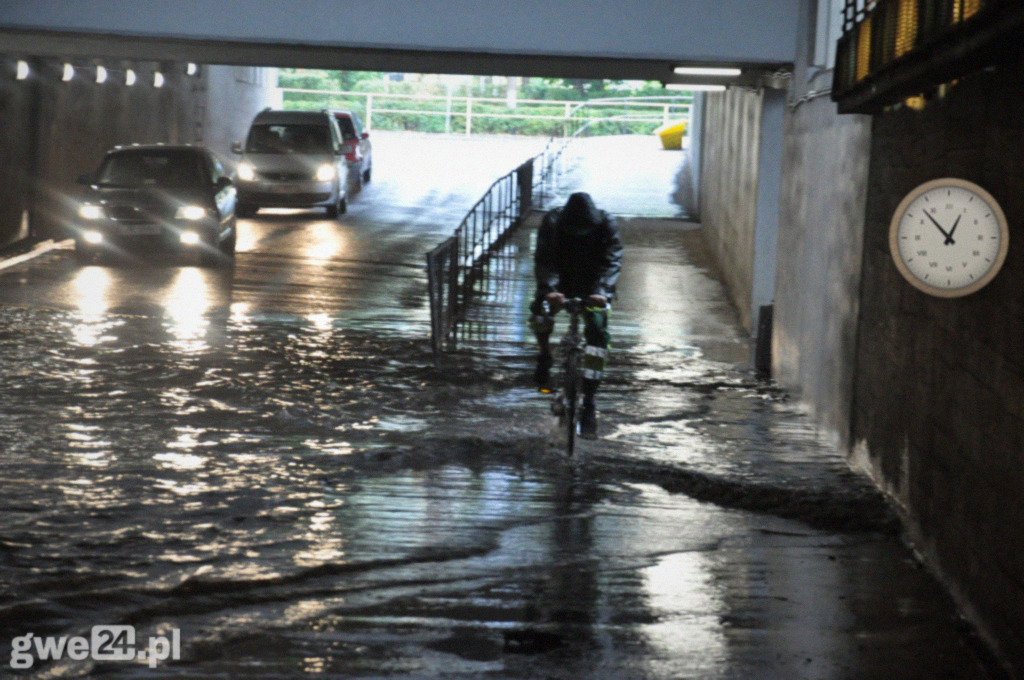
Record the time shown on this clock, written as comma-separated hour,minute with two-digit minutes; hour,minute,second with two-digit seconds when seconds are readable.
12,53
